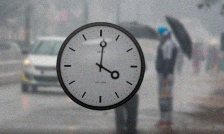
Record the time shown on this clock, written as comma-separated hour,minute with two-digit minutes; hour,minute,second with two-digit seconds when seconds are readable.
4,01
